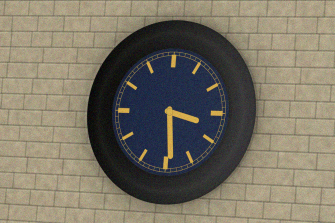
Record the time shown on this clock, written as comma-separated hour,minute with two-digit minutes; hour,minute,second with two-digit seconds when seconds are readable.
3,29
